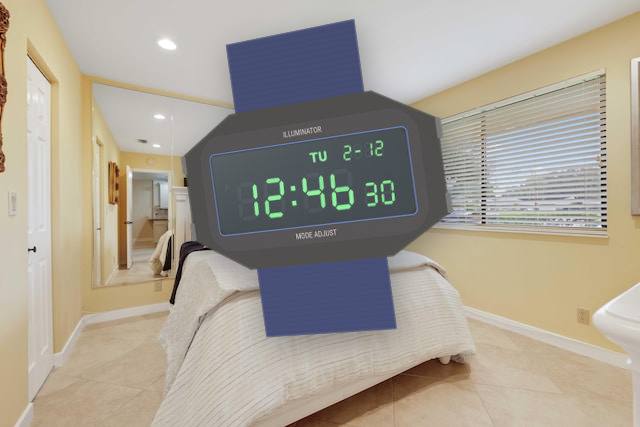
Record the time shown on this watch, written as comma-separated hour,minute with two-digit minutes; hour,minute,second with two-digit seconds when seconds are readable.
12,46,30
